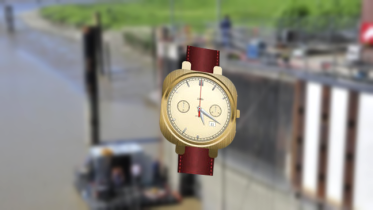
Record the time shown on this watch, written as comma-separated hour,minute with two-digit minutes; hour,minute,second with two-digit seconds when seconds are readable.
5,20
